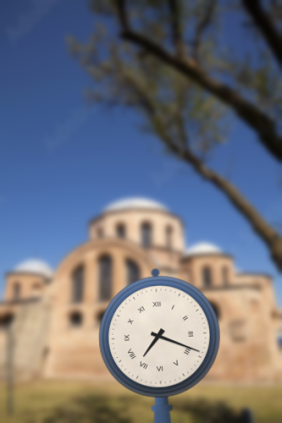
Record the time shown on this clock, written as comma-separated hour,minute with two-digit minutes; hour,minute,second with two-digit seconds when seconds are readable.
7,19
